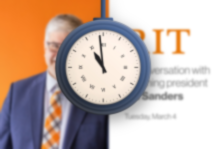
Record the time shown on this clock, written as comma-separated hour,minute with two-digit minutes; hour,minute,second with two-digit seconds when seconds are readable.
10,59
